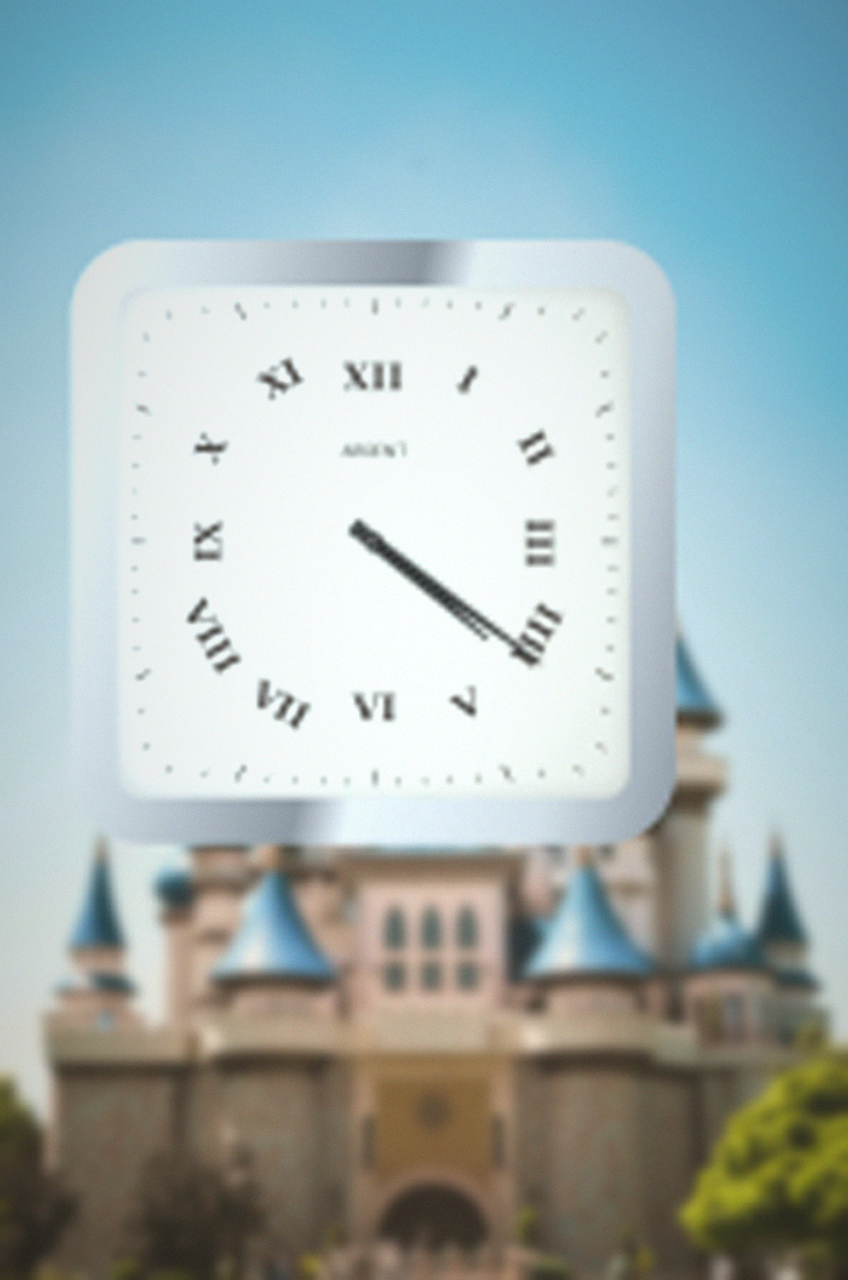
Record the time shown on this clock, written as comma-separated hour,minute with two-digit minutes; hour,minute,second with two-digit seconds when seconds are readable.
4,21
